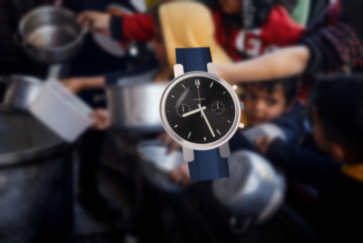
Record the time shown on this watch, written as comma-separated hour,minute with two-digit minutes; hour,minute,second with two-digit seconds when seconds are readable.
8,27
